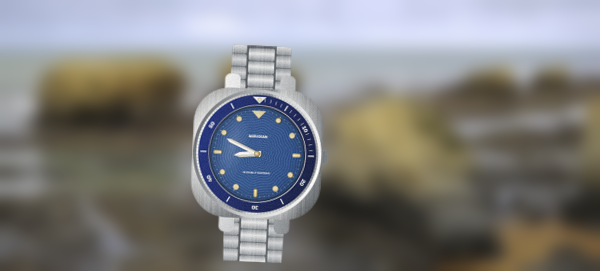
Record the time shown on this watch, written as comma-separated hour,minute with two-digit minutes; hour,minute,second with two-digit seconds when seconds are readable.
8,49
